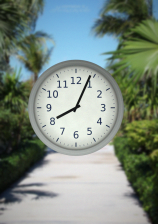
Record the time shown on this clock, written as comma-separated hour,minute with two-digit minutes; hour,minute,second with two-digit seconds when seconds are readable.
8,04
